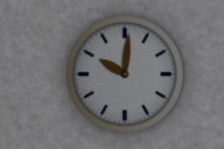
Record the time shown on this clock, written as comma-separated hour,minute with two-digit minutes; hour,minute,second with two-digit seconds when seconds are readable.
10,01
